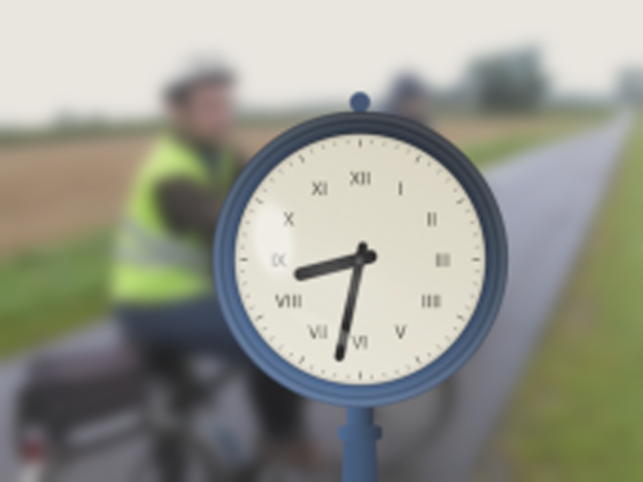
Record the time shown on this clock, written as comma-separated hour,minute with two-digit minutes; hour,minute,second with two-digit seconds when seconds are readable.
8,32
